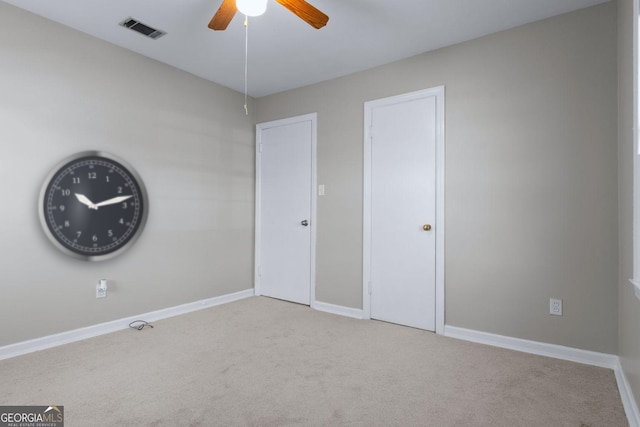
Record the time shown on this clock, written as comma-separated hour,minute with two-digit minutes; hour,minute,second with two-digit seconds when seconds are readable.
10,13
